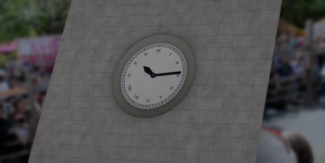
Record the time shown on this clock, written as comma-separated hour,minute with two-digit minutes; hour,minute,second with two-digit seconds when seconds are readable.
10,14
